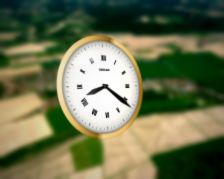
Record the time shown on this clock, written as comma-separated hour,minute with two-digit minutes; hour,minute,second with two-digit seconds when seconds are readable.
8,21
